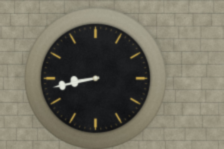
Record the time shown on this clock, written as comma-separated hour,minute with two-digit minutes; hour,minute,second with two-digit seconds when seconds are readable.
8,43
